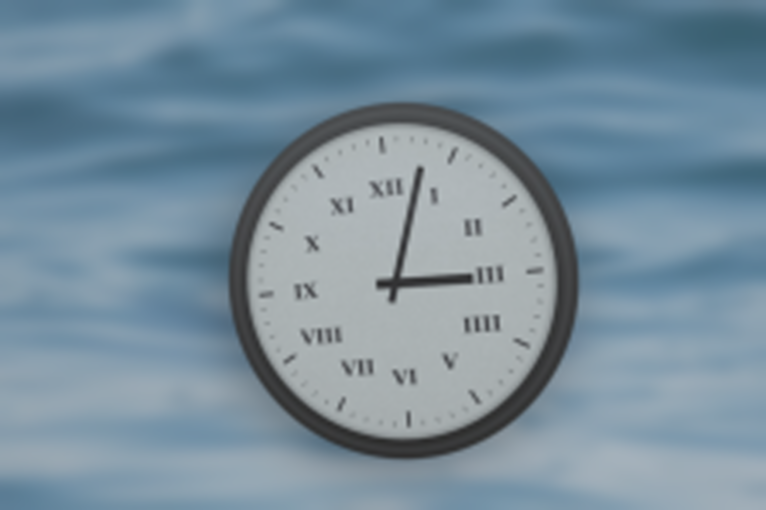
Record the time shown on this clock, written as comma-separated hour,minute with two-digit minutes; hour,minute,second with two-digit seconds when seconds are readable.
3,03
